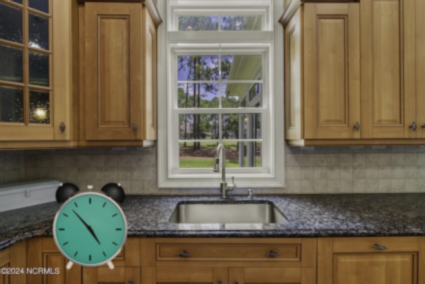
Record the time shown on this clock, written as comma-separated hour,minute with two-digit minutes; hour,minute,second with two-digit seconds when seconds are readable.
4,53
